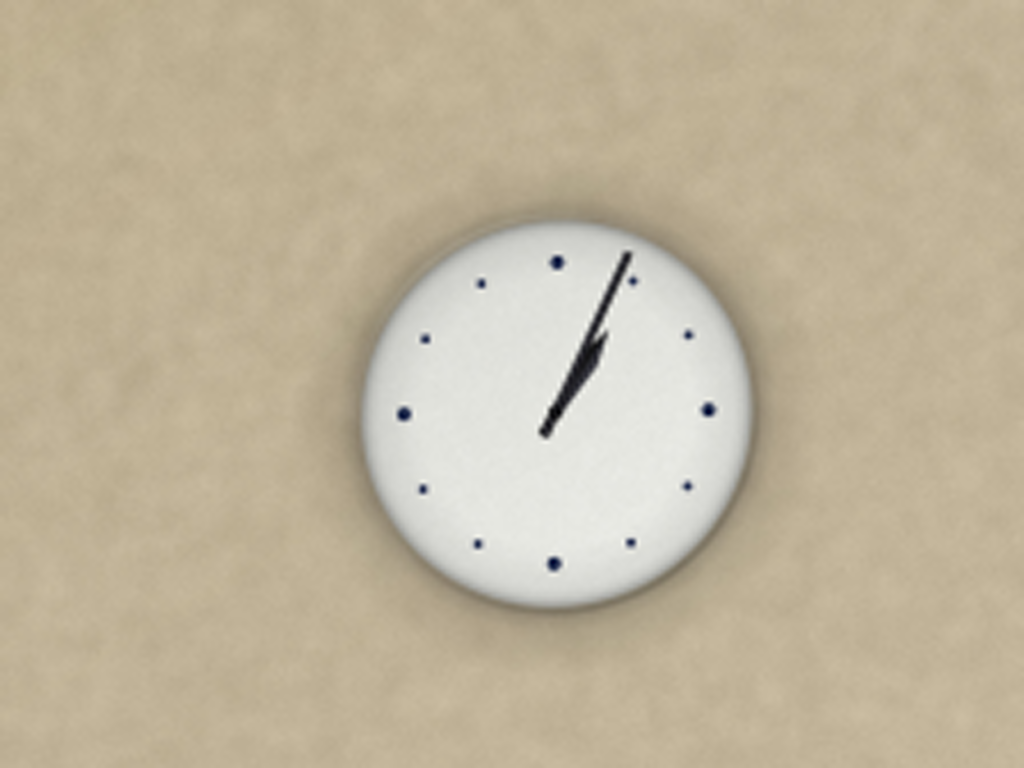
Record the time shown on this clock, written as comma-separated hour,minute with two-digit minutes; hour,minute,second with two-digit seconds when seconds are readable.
1,04
